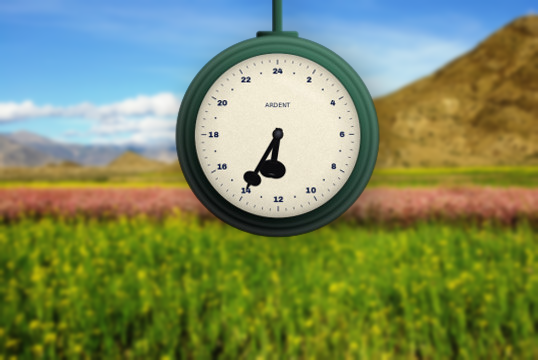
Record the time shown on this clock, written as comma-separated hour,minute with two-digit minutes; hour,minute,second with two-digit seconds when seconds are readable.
12,35
